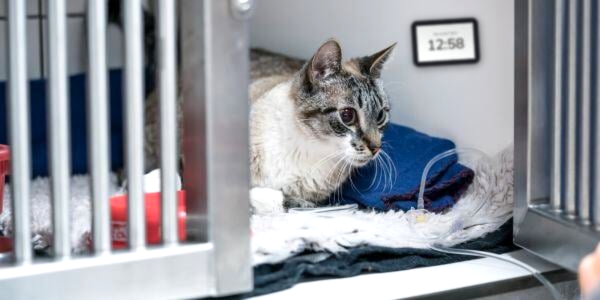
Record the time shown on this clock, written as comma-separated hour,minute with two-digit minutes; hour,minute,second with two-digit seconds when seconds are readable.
12,58
